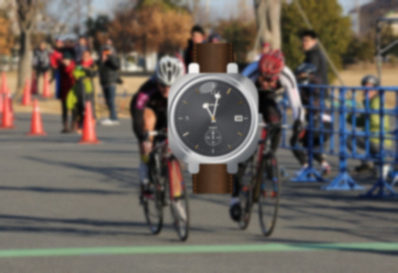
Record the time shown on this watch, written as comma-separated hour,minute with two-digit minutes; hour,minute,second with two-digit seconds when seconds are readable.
11,02
